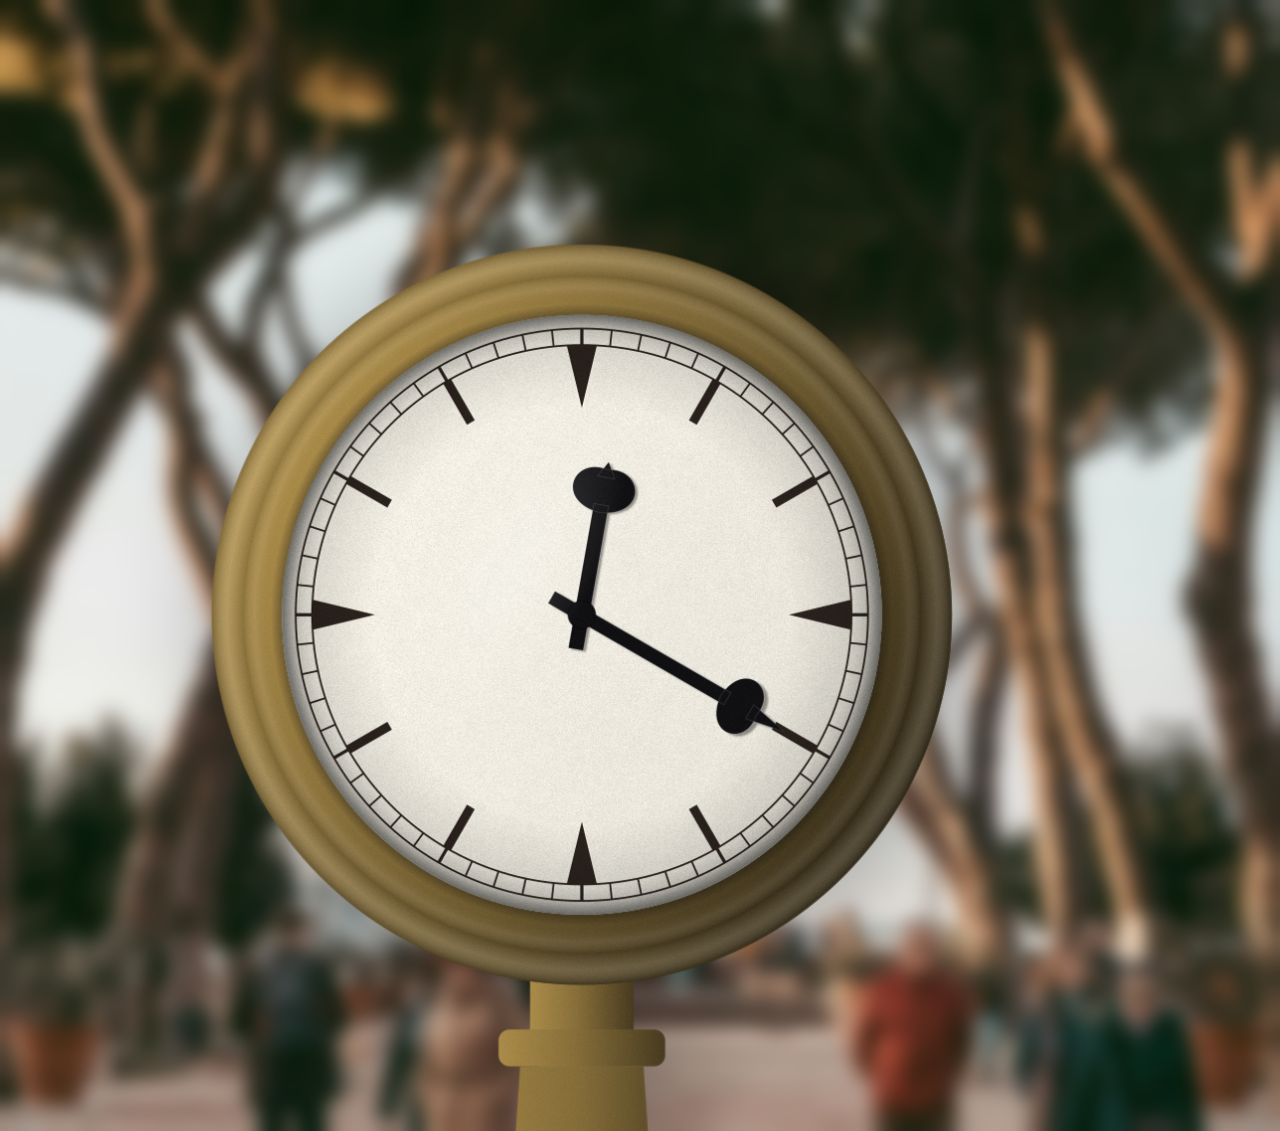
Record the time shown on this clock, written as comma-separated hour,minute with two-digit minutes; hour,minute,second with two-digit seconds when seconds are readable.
12,20
